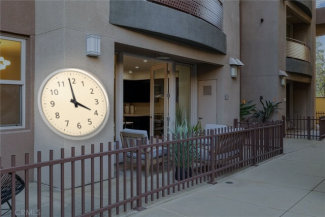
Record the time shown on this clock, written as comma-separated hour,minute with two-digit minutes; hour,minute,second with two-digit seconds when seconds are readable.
3,59
